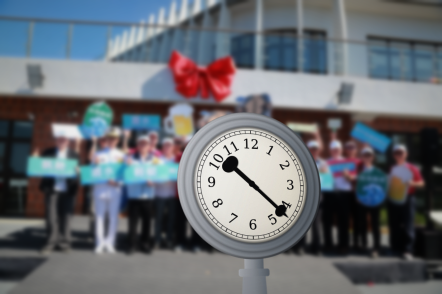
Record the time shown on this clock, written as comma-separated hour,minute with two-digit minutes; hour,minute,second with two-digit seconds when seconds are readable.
10,22
